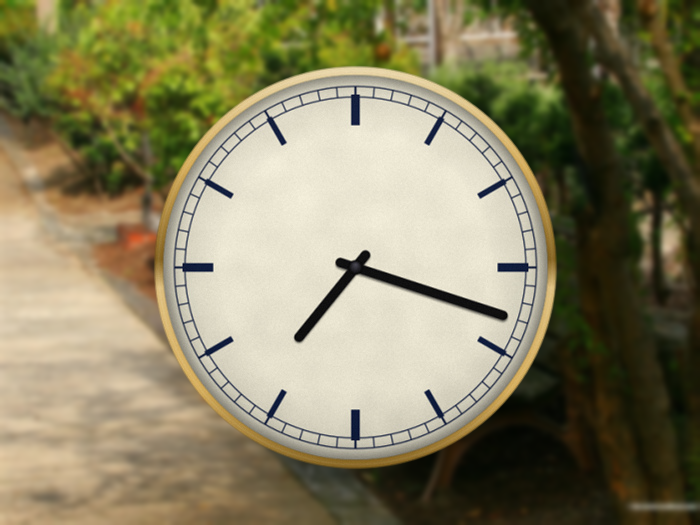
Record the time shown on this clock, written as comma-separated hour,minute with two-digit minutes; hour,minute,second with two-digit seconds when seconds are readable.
7,18
